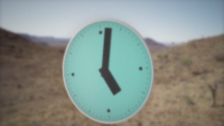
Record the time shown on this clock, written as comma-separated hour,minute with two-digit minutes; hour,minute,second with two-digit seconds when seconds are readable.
5,02
